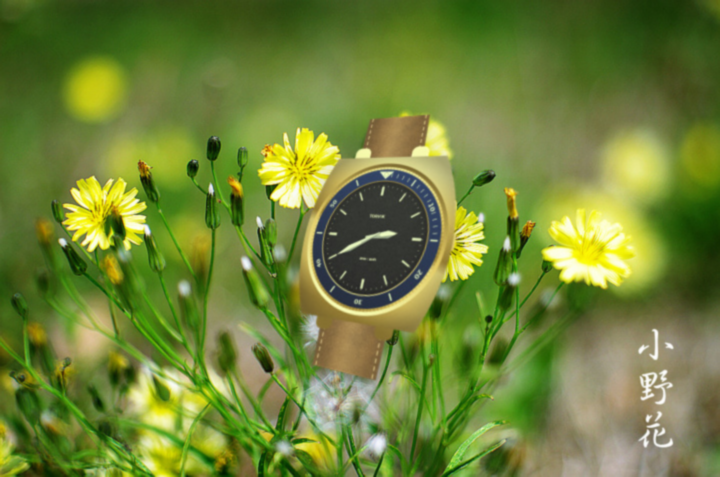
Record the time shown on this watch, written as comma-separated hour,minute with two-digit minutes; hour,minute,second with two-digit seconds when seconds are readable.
2,40
